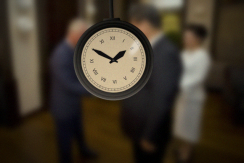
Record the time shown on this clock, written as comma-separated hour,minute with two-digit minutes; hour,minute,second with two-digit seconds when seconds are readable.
1,50
